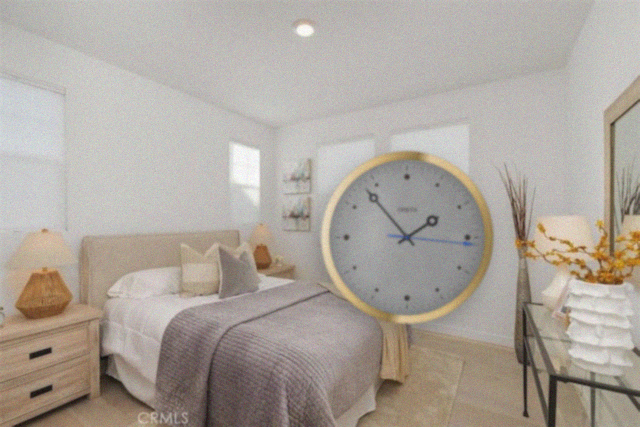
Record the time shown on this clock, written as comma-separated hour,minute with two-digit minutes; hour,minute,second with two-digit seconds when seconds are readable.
1,53,16
